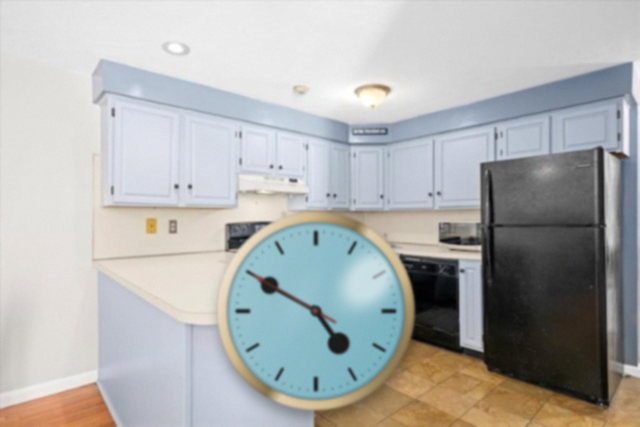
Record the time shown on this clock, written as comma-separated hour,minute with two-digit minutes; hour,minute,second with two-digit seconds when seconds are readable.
4,49,50
